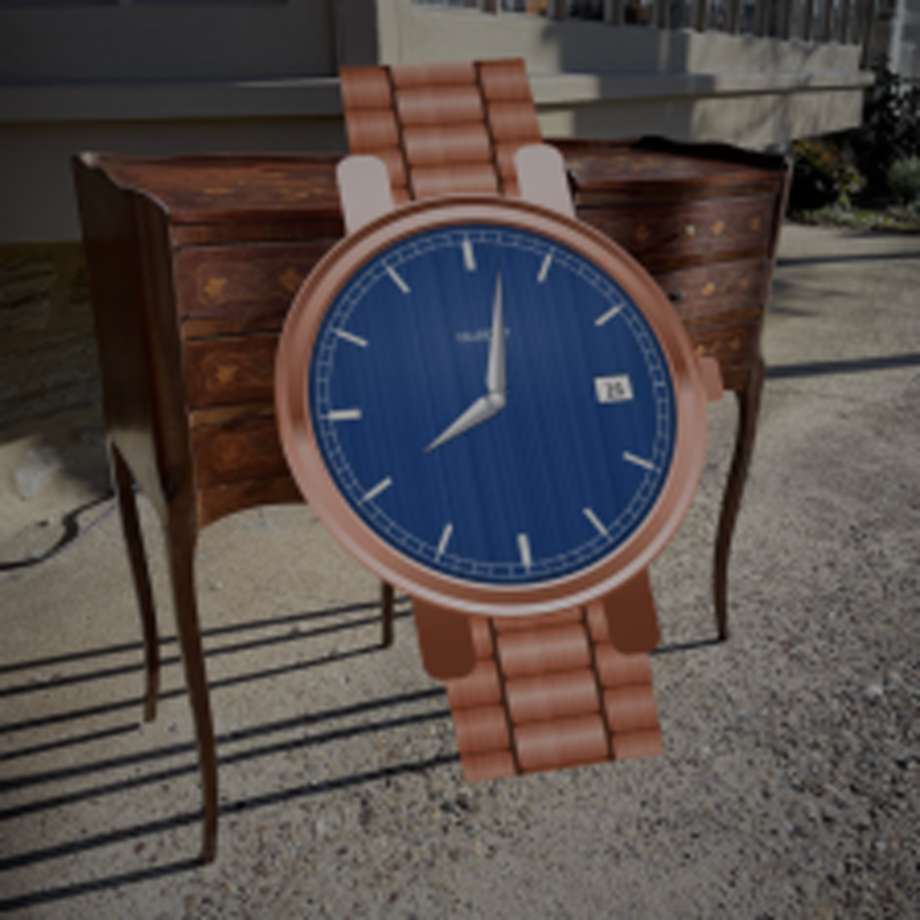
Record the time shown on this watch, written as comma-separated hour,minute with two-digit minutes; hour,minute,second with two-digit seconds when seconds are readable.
8,02
